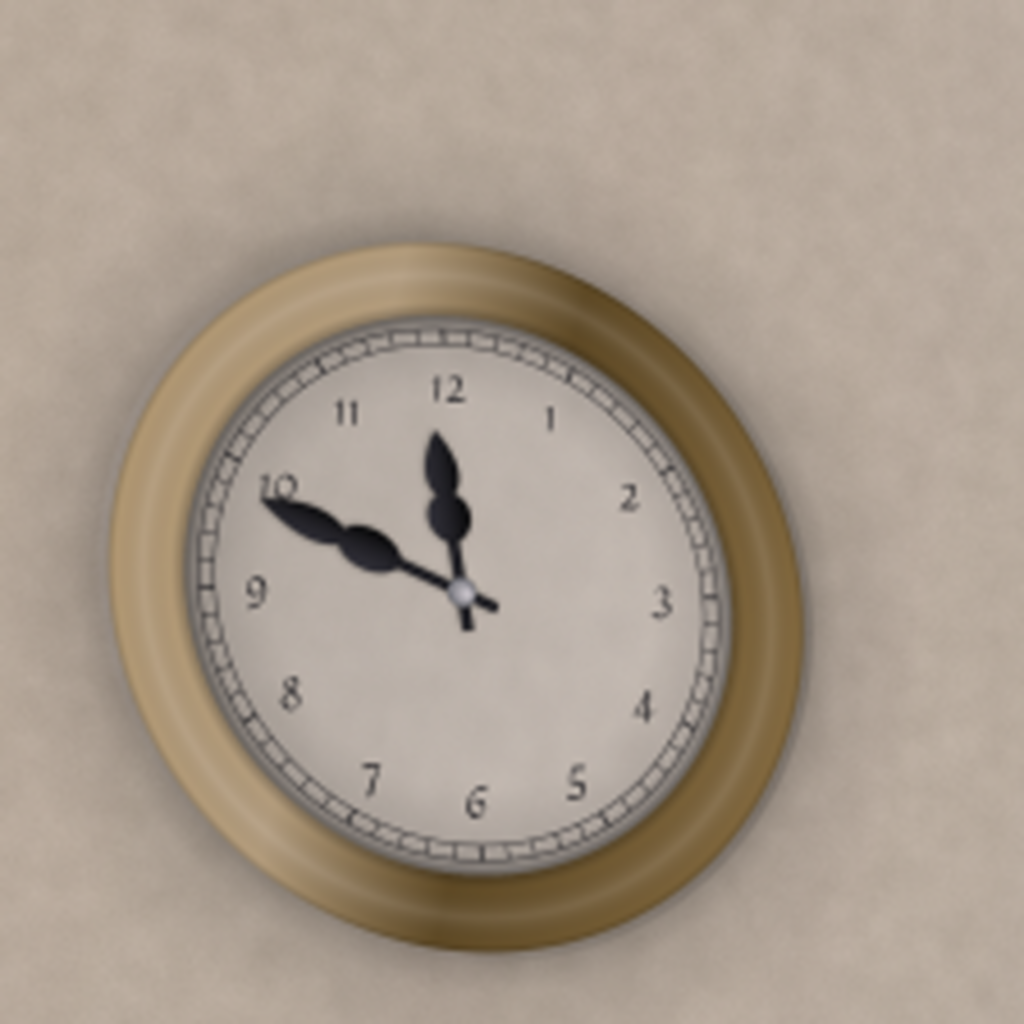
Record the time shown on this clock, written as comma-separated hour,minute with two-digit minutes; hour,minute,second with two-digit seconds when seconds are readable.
11,49
